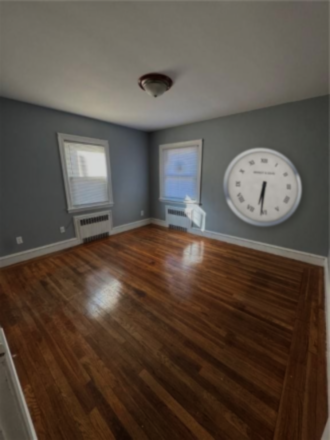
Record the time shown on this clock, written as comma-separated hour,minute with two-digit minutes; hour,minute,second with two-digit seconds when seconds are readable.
6,31
